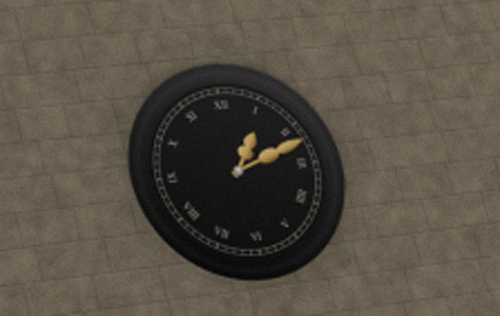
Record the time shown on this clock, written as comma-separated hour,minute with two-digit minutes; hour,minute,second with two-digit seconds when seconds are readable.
1,12
